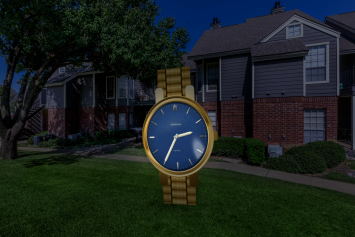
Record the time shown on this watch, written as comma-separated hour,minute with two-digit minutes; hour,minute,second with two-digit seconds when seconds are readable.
2,35
